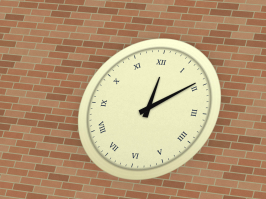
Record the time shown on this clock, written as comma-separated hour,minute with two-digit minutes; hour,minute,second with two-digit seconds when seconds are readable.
12,09
